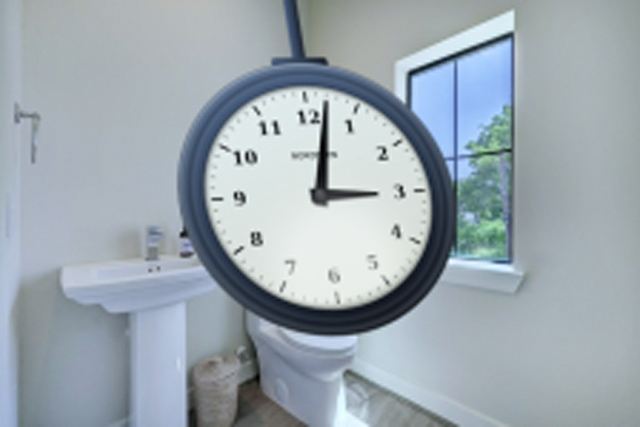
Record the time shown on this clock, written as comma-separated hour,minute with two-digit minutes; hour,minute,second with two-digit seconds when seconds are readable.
3,02
